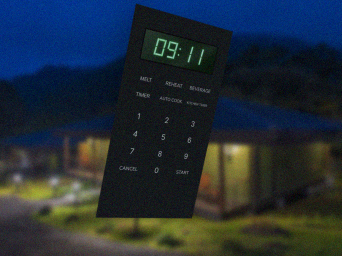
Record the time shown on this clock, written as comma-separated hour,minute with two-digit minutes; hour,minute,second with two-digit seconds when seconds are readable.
9,11
